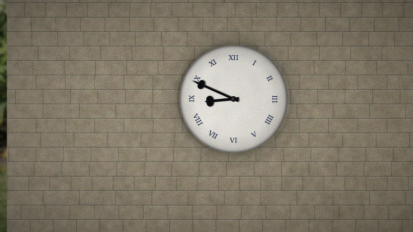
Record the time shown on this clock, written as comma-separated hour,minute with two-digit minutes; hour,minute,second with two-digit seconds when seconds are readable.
8,49
